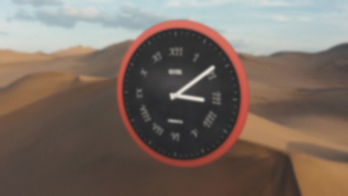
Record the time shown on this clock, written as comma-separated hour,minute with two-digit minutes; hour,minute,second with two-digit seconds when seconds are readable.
3,09
